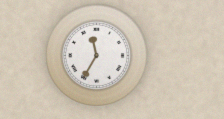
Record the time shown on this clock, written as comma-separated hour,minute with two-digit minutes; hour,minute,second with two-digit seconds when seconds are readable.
11,35
